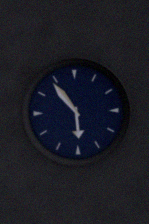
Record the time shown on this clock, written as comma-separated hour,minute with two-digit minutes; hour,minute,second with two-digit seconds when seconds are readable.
5,54
